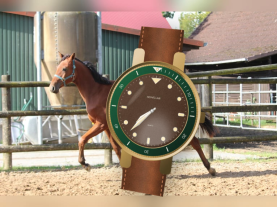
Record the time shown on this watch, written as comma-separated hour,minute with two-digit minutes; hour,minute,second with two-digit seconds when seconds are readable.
7,37
